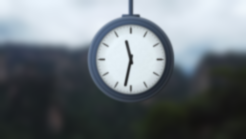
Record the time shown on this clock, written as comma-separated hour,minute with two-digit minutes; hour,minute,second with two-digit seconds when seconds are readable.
11,32
